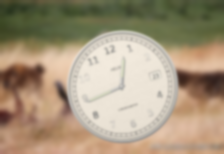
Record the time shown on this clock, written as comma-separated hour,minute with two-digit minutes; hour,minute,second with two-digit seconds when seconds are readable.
12,44
